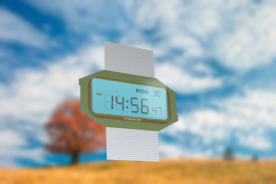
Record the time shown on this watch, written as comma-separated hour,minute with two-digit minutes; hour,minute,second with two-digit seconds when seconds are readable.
14,56,47
